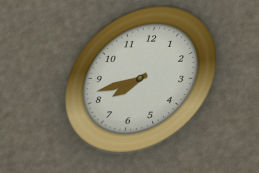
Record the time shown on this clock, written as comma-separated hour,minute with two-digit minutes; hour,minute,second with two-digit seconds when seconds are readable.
7,42
